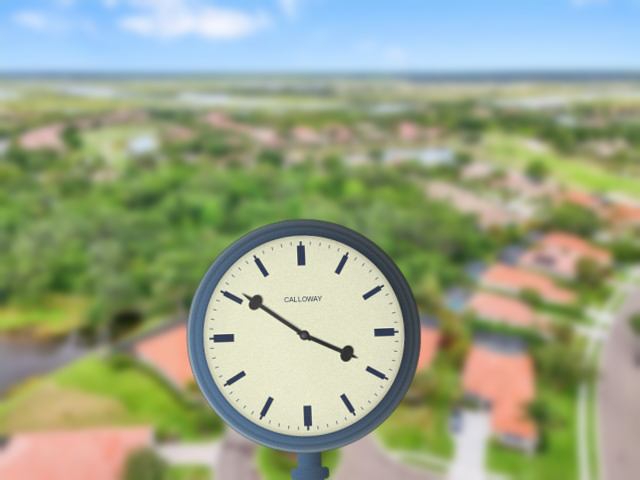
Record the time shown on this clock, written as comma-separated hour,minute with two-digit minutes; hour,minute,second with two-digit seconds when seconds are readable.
3,51
